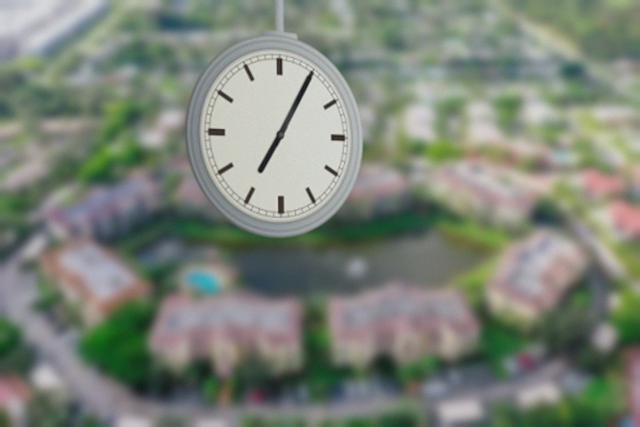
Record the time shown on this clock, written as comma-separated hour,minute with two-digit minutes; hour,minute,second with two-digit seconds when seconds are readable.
7,05
